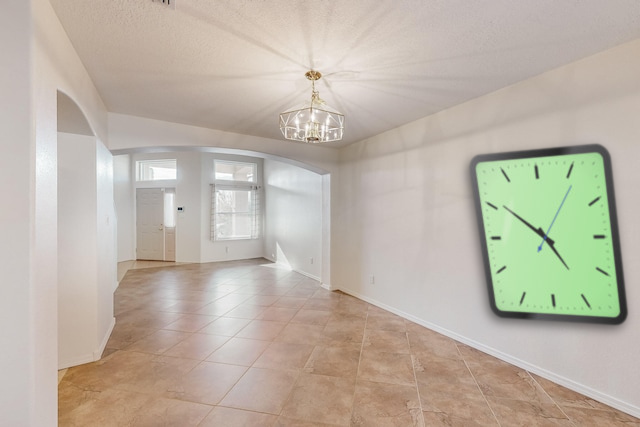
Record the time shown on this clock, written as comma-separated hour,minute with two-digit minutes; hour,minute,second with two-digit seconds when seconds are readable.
4,51,06
